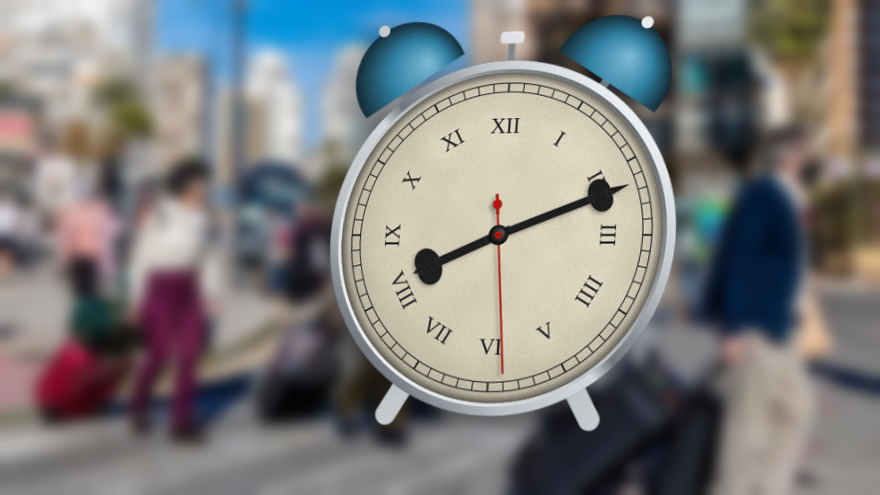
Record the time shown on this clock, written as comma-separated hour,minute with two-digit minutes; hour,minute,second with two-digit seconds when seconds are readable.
8,11,29
